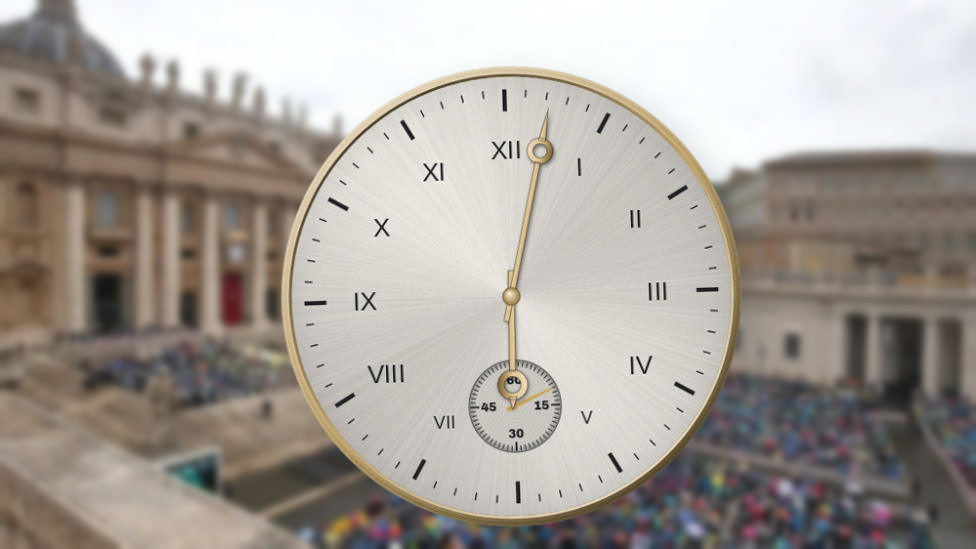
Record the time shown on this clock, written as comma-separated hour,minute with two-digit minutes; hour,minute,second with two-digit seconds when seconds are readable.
6,02,11
